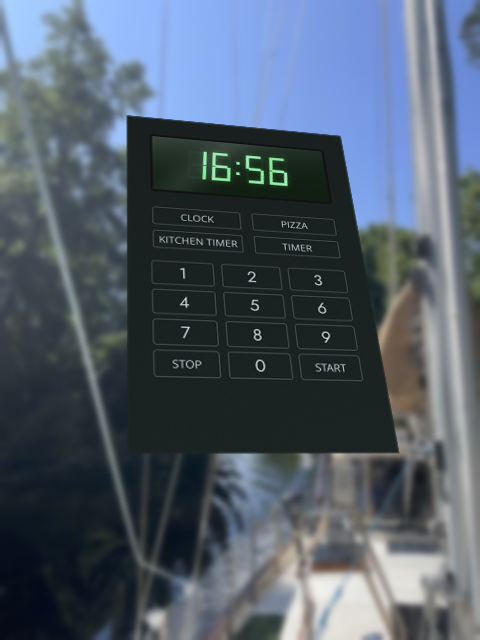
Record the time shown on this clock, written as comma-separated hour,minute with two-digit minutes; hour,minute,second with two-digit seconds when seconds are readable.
16,56
